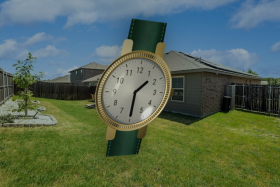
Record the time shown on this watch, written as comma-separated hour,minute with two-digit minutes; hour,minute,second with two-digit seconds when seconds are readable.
1,30
